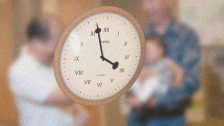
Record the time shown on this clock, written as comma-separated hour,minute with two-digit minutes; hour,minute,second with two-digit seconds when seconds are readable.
3,57
